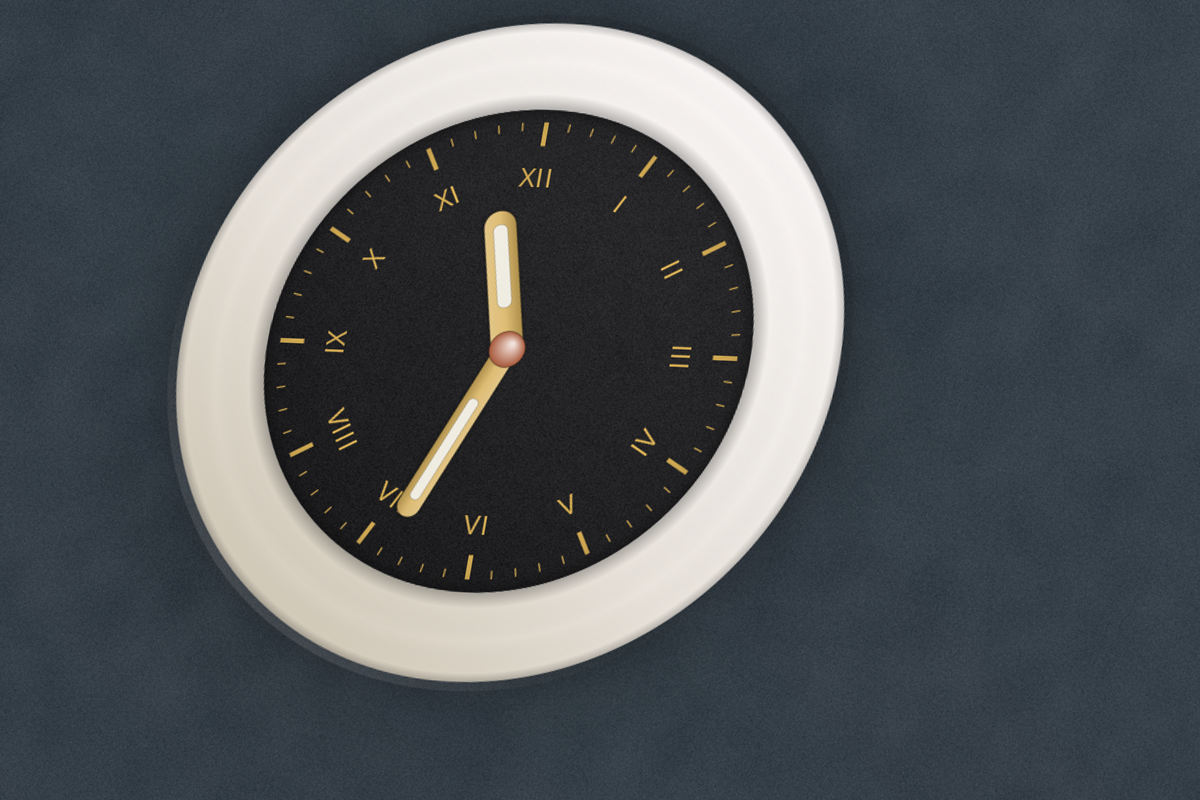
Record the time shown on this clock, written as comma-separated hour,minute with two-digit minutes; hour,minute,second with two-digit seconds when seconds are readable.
11,34
